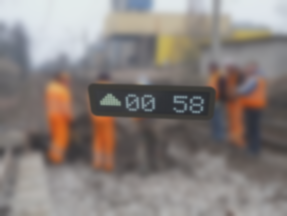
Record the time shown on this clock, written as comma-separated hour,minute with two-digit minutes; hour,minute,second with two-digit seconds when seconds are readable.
0,58
